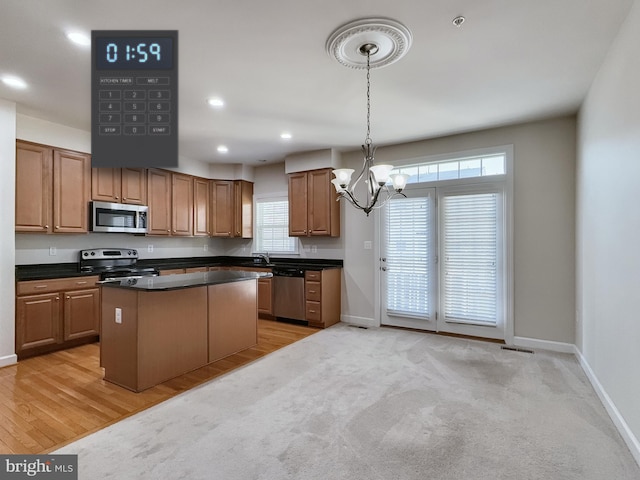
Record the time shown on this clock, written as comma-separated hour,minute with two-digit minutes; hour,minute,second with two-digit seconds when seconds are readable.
1,59
